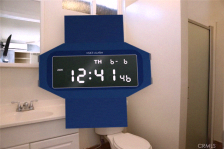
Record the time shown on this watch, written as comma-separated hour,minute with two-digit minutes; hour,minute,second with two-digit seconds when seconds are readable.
12,41,46
